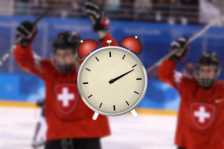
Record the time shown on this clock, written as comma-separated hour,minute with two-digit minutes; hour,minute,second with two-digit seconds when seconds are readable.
2,11
